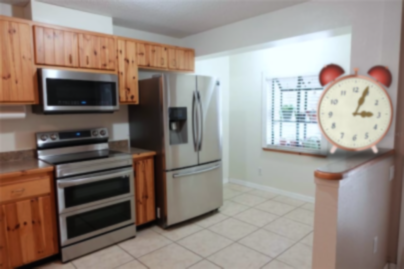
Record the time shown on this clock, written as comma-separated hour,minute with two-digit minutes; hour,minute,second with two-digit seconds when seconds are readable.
3,04
